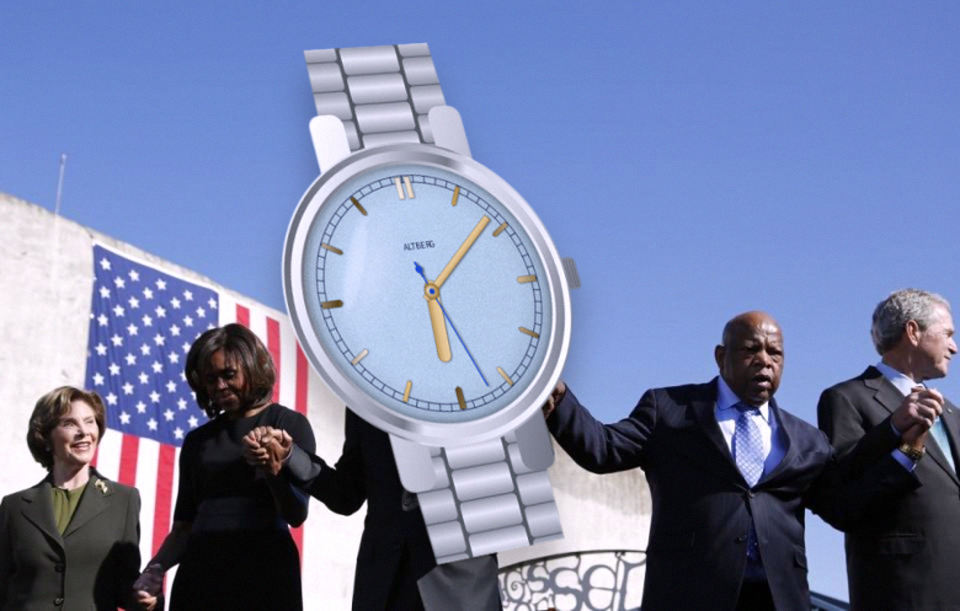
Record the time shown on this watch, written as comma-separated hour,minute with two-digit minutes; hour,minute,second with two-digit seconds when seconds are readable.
6,08,27
